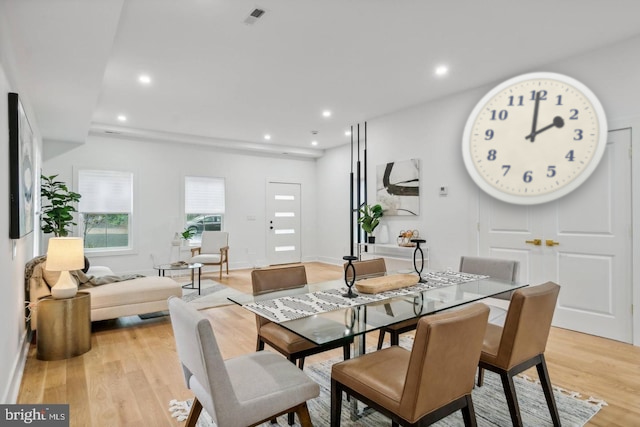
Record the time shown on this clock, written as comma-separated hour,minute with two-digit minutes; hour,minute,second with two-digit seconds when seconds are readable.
2,00
